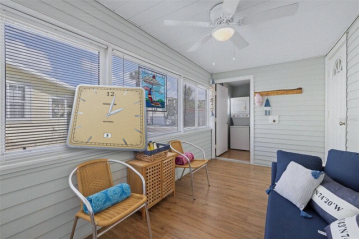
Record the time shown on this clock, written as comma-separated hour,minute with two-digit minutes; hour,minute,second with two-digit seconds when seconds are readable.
2,02
